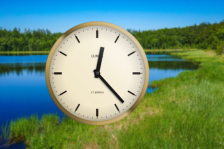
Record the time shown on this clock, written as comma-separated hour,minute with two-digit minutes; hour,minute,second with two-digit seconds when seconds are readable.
12,23
